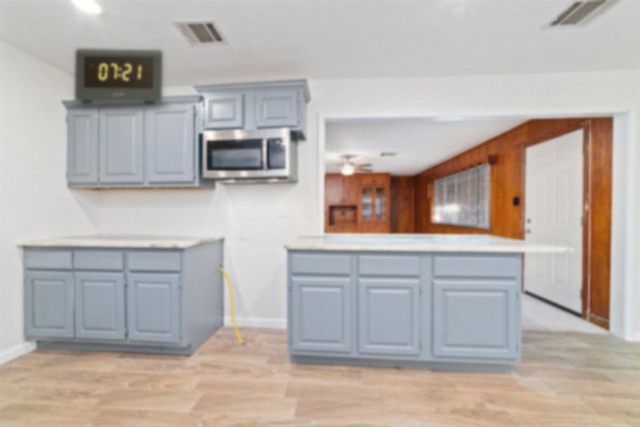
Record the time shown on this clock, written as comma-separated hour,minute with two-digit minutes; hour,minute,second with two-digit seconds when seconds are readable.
7,21
